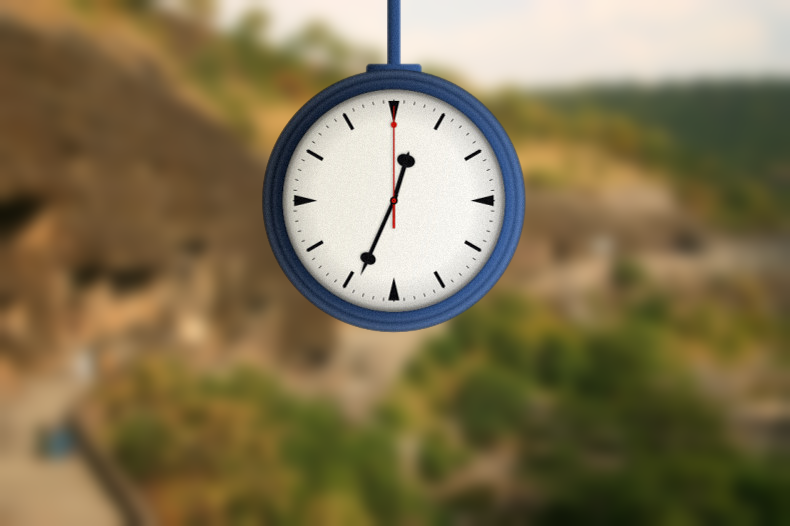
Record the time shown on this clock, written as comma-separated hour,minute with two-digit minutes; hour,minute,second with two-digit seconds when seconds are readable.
12,34,00
